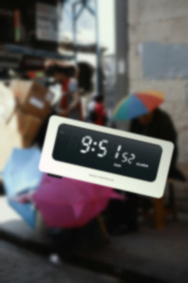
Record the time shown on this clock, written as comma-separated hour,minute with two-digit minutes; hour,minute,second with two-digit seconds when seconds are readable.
9,51
